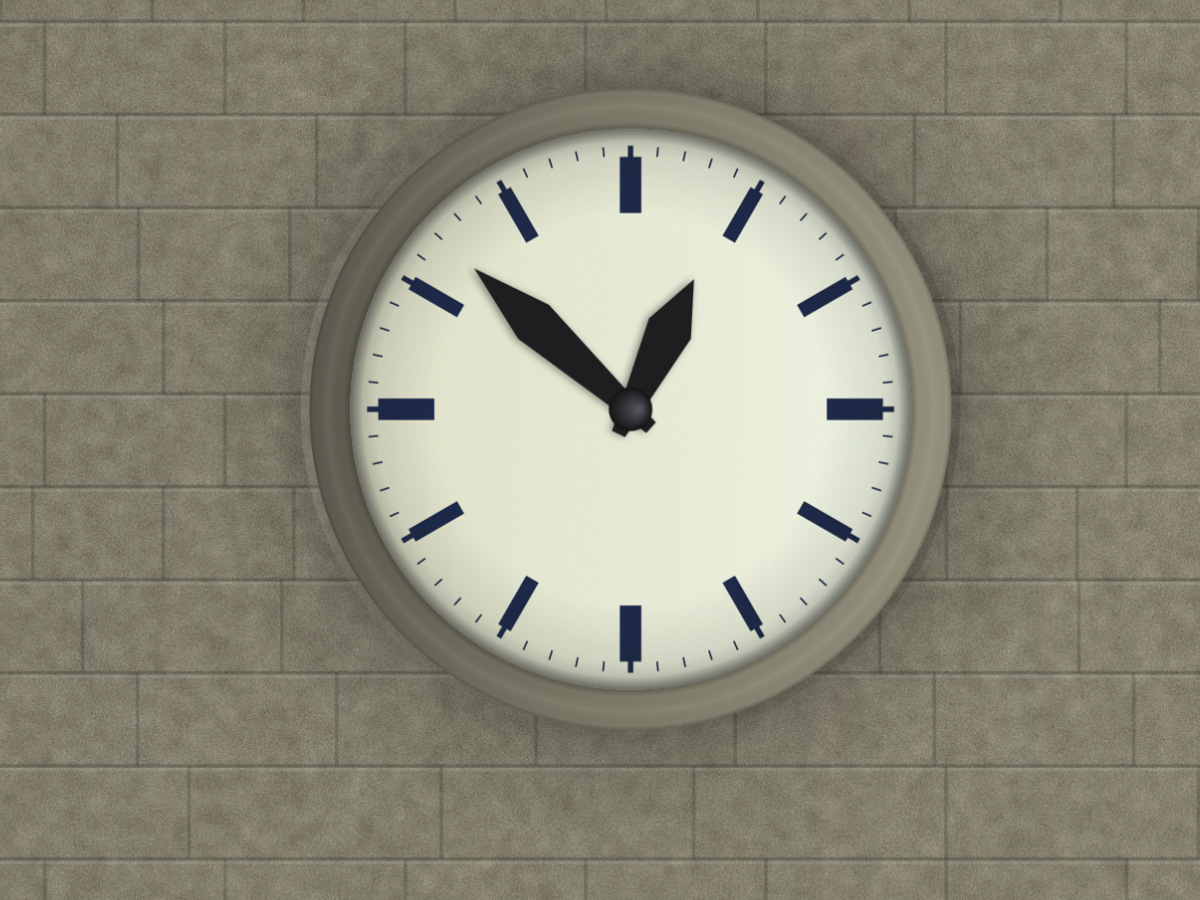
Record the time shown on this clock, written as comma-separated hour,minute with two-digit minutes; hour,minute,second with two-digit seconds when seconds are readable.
12,52
